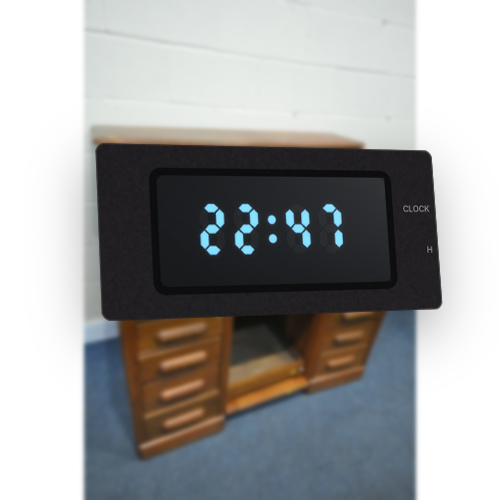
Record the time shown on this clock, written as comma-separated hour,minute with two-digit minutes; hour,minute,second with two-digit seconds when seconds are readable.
22,47
